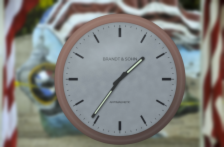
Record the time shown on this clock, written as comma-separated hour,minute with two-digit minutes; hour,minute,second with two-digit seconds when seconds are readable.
1,36
